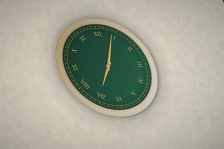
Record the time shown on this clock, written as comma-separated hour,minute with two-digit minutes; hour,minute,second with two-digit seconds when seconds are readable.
7,04
